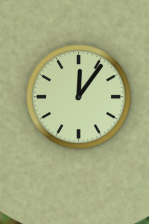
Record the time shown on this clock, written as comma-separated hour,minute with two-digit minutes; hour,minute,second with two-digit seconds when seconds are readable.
12,06
